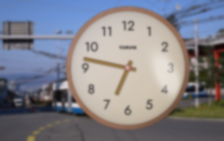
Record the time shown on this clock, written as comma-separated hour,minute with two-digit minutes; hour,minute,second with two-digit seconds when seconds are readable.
6,47
